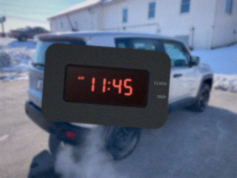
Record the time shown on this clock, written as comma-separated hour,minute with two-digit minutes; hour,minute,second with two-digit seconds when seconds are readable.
11,45
